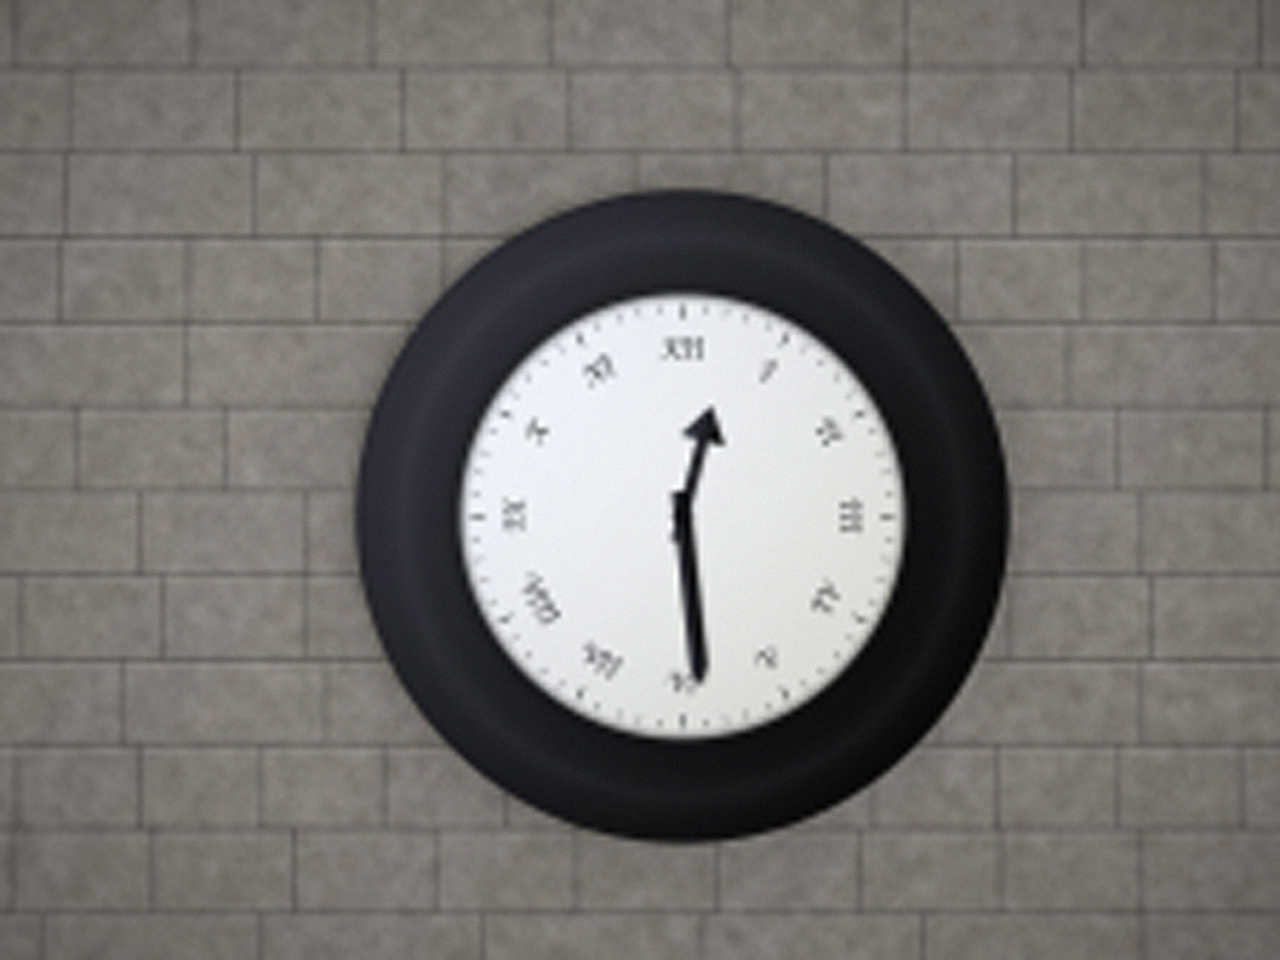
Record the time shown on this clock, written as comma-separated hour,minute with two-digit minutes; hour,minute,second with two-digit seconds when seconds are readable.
12,29
